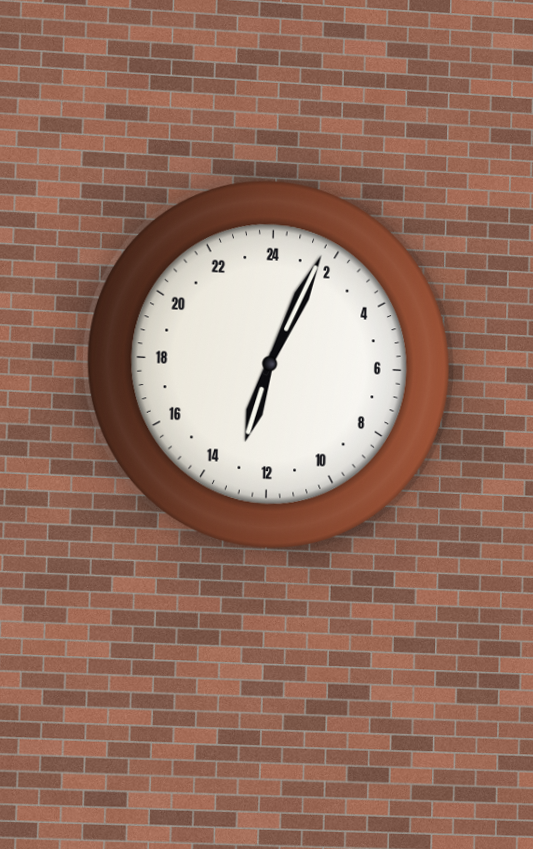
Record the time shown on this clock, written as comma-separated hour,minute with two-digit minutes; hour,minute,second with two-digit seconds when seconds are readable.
13,04
